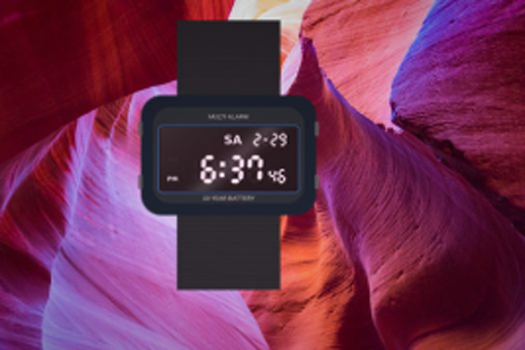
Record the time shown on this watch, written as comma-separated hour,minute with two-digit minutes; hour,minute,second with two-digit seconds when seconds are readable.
6,37,46
